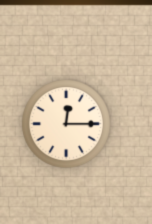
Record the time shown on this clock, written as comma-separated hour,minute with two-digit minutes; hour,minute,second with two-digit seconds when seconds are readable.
12,15
